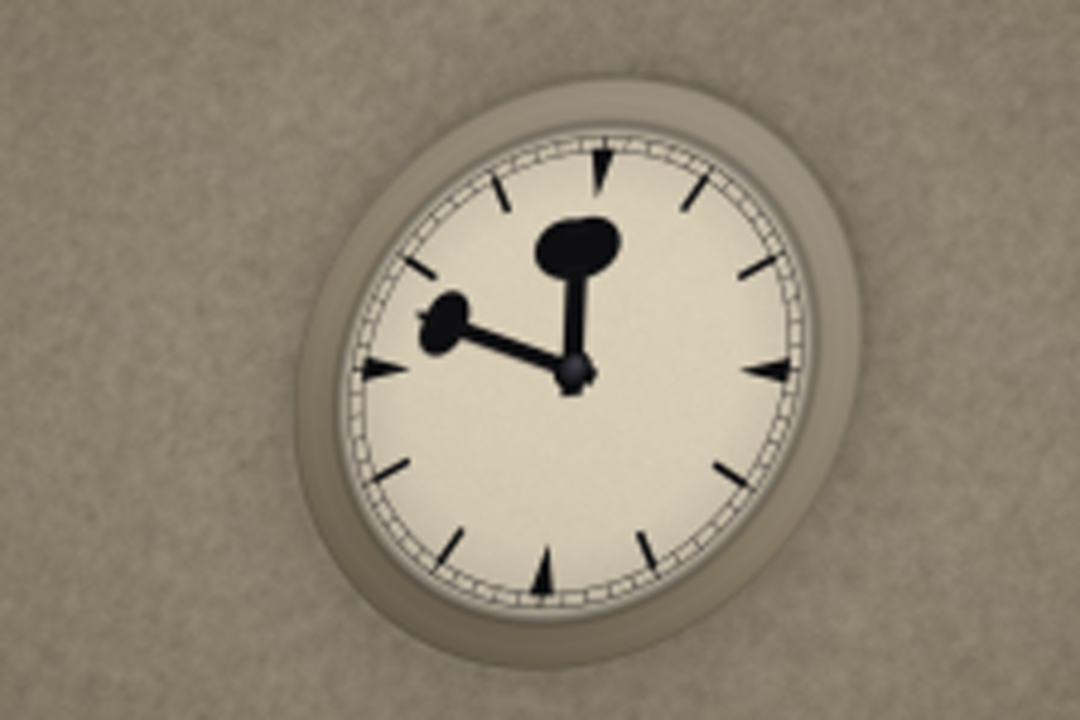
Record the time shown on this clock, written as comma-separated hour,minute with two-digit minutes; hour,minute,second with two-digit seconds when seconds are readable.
11,48
